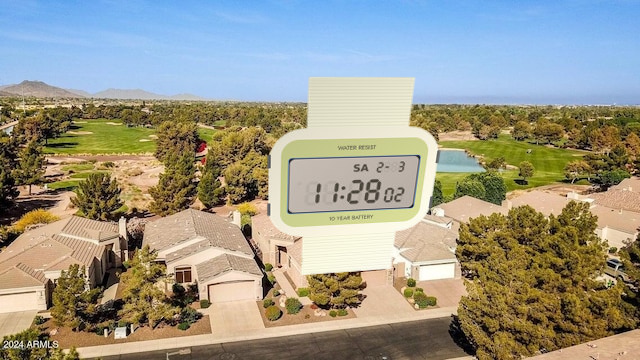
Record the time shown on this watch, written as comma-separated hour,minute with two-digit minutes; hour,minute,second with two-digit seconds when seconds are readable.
11,28,02
